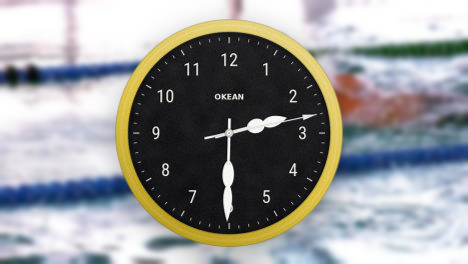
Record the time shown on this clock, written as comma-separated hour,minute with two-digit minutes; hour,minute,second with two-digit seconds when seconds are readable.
2,30,13
